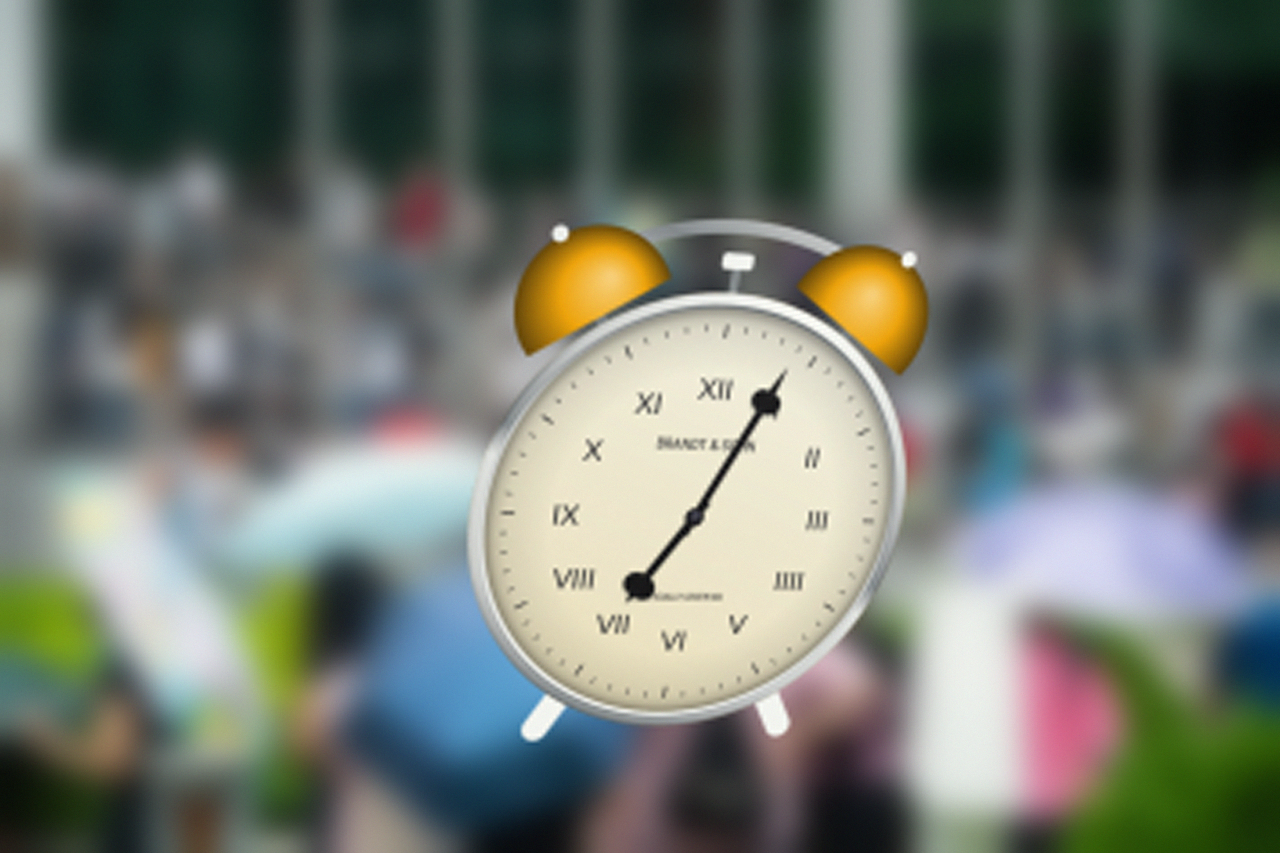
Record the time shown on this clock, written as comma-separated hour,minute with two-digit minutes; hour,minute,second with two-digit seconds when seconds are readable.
7,04
